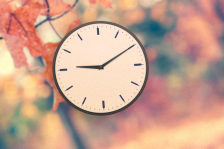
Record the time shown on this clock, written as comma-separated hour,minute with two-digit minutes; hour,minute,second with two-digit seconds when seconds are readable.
9,10
